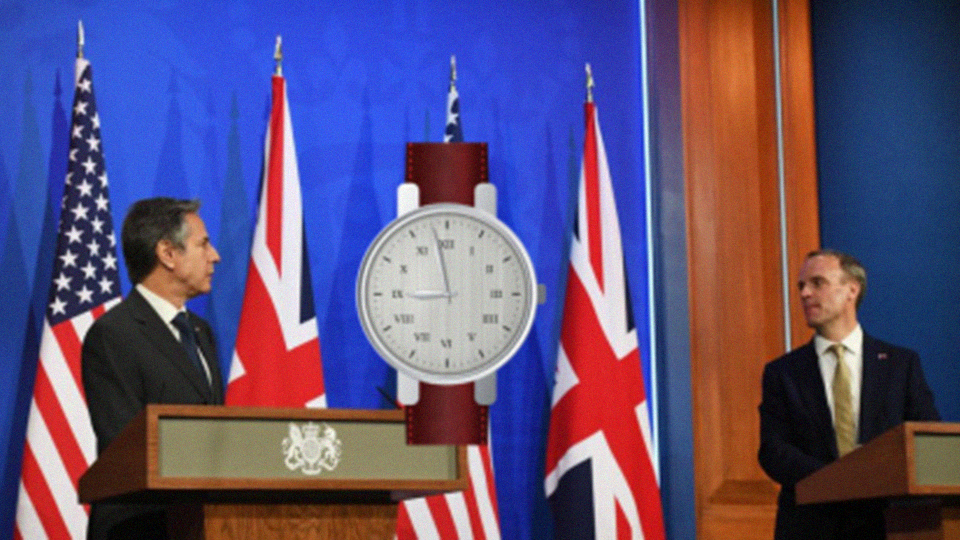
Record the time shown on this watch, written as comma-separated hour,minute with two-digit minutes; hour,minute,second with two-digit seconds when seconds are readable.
8,58
